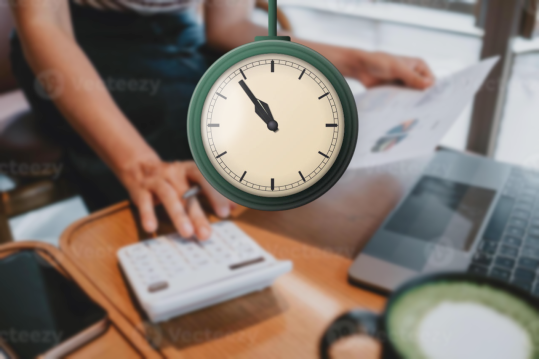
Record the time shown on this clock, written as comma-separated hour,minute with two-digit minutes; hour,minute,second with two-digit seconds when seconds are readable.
10,54
